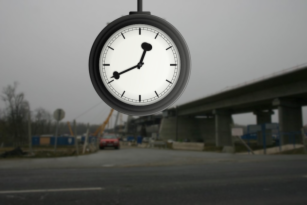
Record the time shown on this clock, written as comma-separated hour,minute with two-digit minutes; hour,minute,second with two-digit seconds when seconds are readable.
12,41
